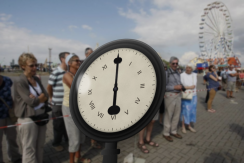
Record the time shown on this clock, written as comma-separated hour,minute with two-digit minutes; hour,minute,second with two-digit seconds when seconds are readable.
6,00
